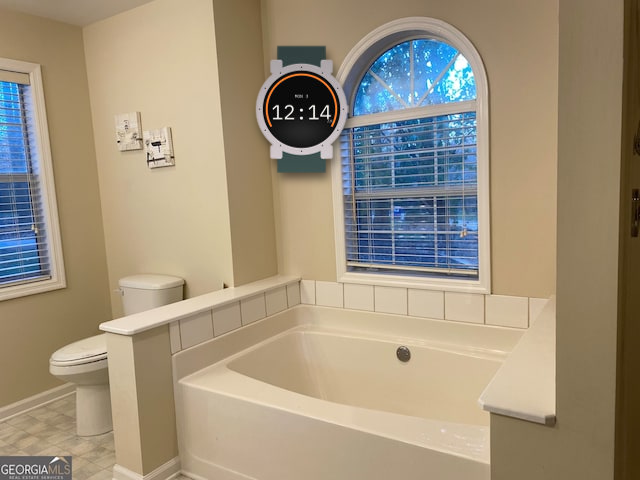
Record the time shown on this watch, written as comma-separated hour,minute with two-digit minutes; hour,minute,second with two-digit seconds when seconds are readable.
12,14
